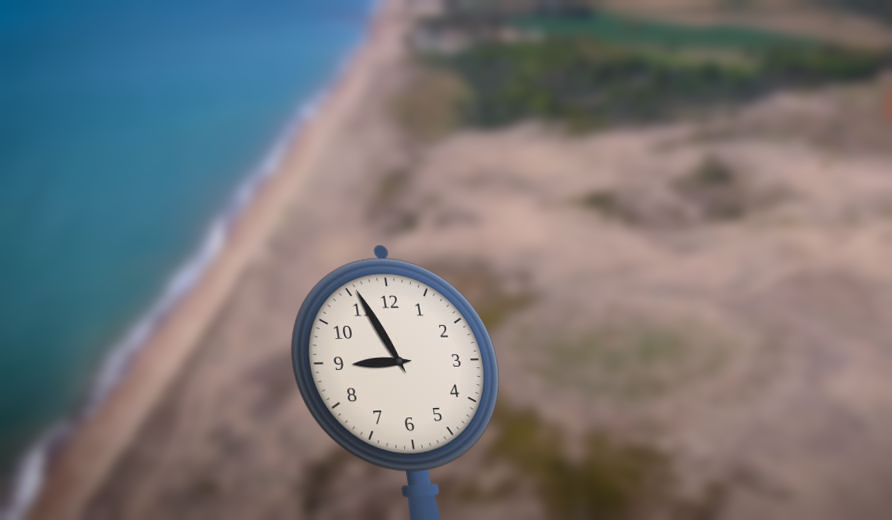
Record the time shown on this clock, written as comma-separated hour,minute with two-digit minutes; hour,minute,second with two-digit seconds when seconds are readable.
8,56
